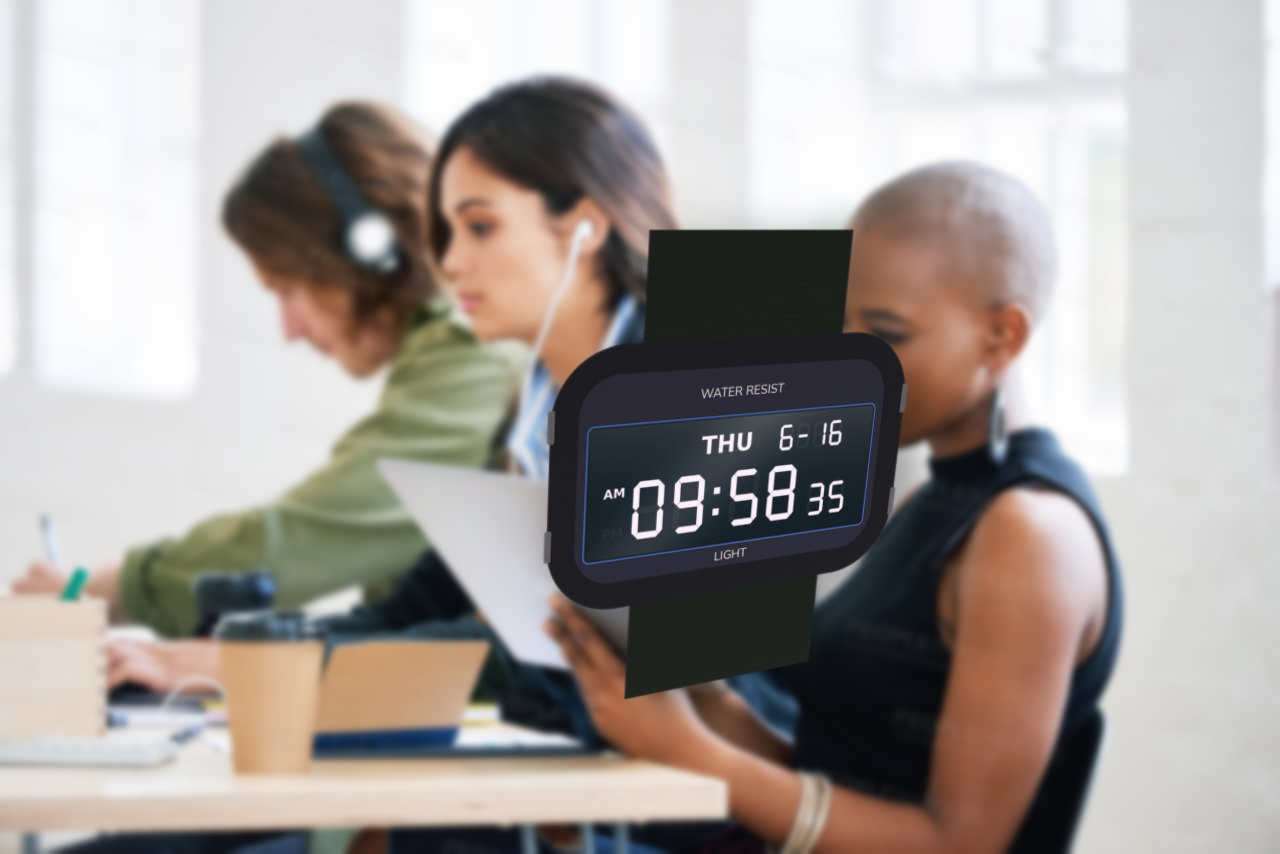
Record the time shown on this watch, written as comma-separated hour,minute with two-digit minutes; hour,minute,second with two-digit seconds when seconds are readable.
9,58,35
